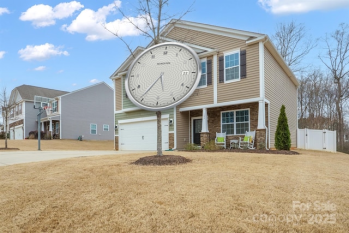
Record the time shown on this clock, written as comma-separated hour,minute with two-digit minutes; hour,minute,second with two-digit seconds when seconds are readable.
5,36
